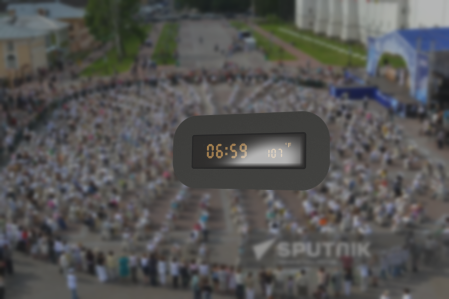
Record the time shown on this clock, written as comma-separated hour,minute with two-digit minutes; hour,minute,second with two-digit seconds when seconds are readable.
6,59
